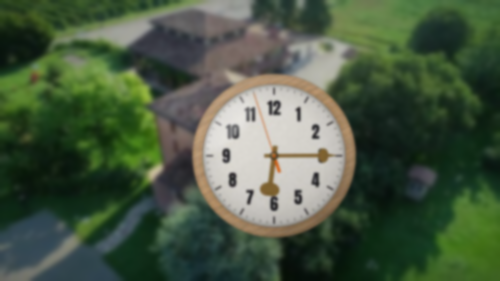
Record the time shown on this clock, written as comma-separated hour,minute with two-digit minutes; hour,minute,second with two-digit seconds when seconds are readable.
6,14,57
